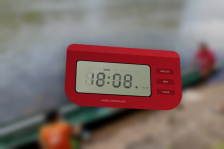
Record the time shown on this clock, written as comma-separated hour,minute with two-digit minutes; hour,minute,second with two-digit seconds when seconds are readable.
18,08
